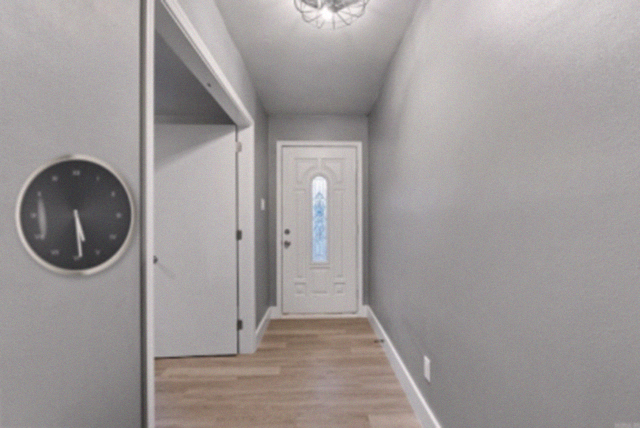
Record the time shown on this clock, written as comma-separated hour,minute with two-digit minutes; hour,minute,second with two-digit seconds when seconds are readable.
5,29
